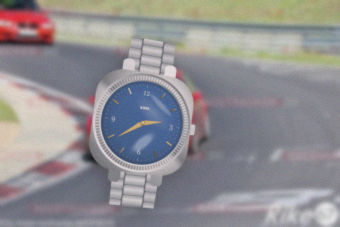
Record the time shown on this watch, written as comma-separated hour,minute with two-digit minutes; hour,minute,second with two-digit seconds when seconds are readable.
2,39
